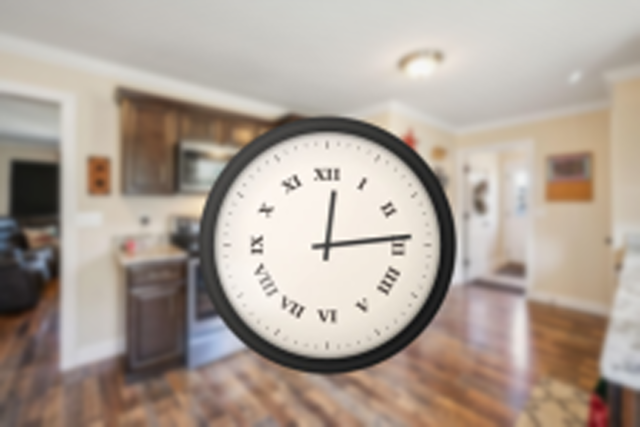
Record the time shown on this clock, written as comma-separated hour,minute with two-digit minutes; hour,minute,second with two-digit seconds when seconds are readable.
12,14
